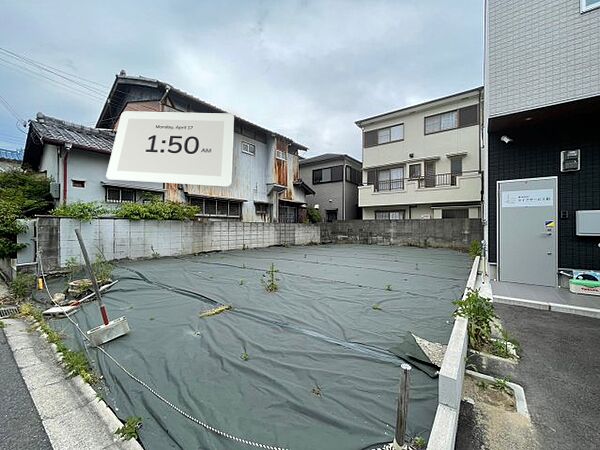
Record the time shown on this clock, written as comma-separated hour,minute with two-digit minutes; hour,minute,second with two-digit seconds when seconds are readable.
1,50
